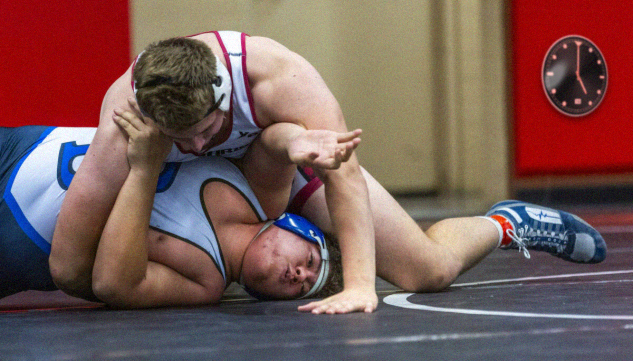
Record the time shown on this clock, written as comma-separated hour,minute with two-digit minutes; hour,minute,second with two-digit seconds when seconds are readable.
5,00
